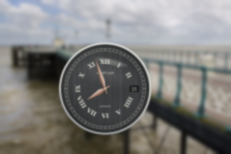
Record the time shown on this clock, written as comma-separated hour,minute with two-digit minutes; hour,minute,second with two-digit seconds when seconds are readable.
7,57
